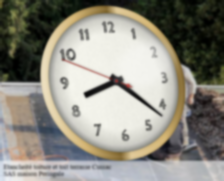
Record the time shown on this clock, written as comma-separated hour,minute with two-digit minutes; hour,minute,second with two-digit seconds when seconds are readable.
8,21,49
